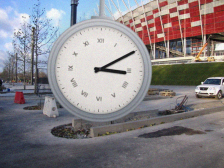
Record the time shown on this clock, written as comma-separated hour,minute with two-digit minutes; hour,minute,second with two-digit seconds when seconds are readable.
3,10
